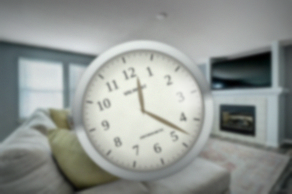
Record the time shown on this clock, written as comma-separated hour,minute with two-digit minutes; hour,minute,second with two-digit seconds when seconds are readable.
12,23
